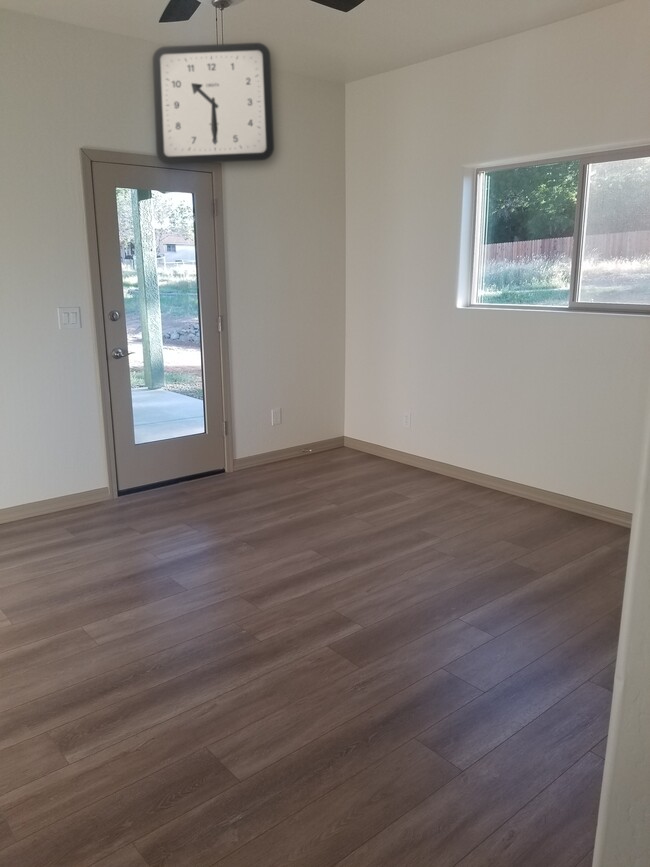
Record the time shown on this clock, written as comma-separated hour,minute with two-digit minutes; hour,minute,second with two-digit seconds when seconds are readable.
10,30
